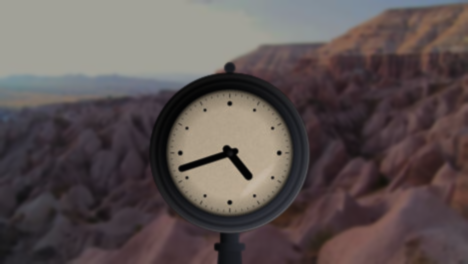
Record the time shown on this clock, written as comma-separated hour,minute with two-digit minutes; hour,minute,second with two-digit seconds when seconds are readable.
4,42
